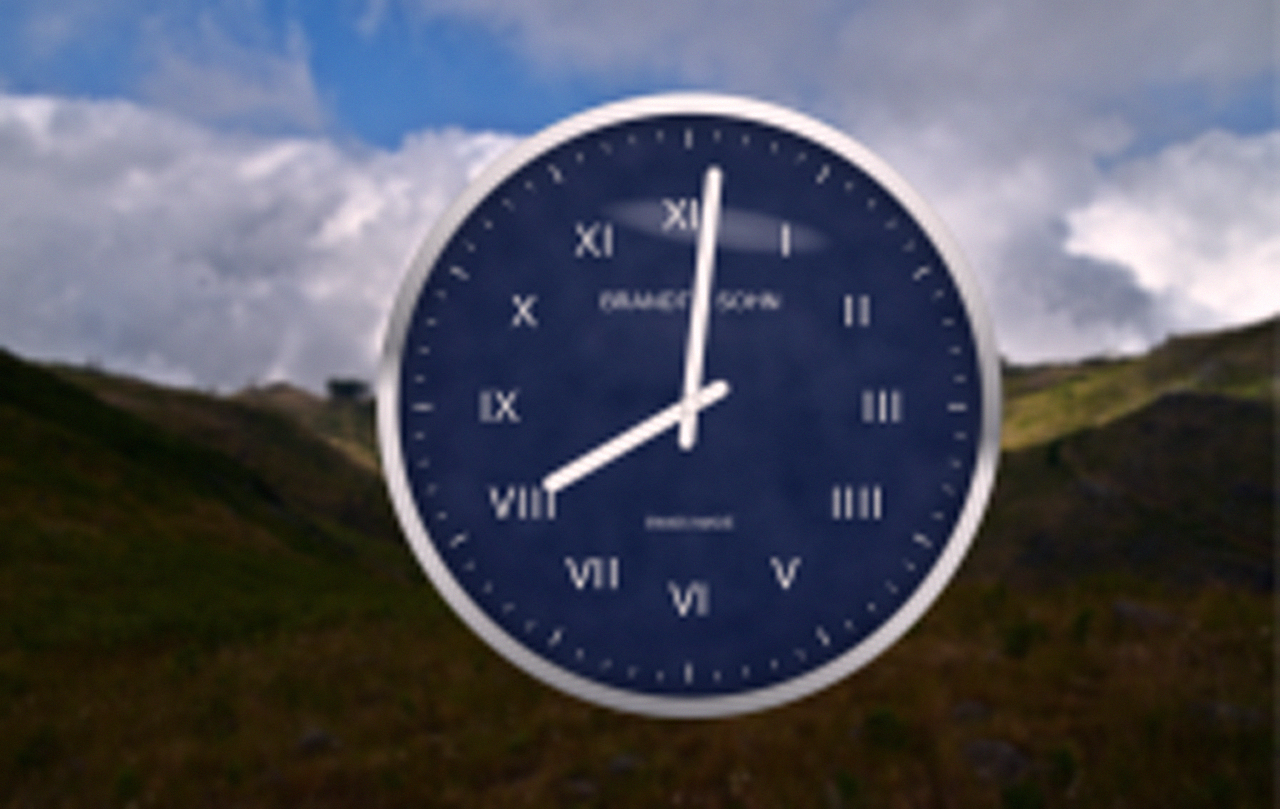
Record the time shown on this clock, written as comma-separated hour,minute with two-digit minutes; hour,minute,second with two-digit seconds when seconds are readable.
8,01
